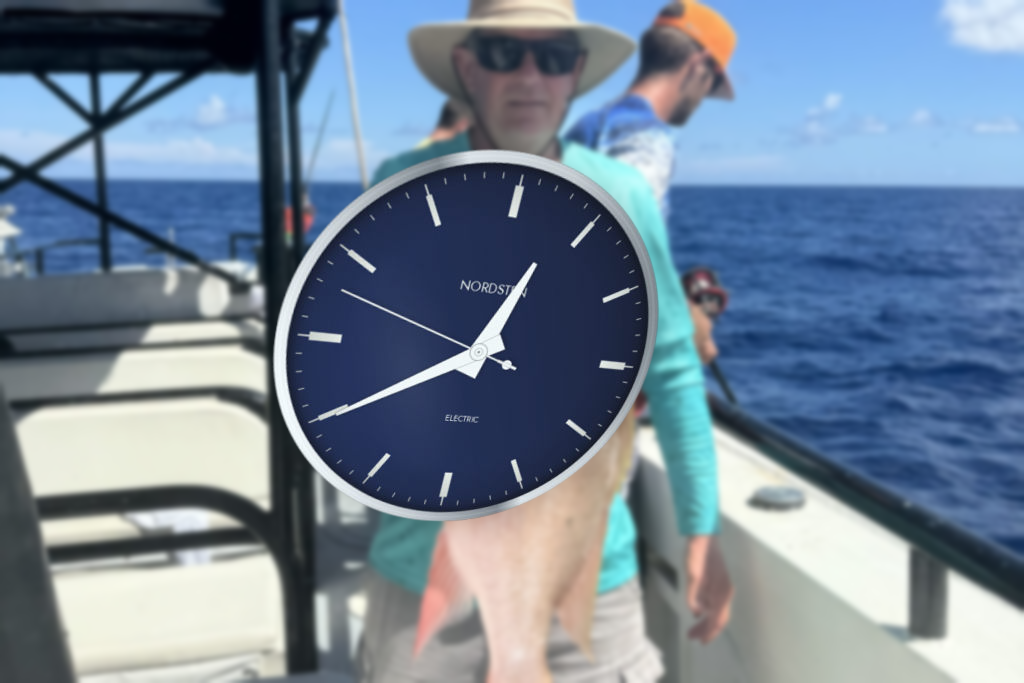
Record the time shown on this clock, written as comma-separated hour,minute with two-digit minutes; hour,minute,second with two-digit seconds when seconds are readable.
12,39,48
